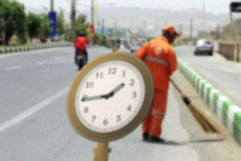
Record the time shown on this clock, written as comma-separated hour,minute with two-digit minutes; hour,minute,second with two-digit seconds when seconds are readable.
1,44
